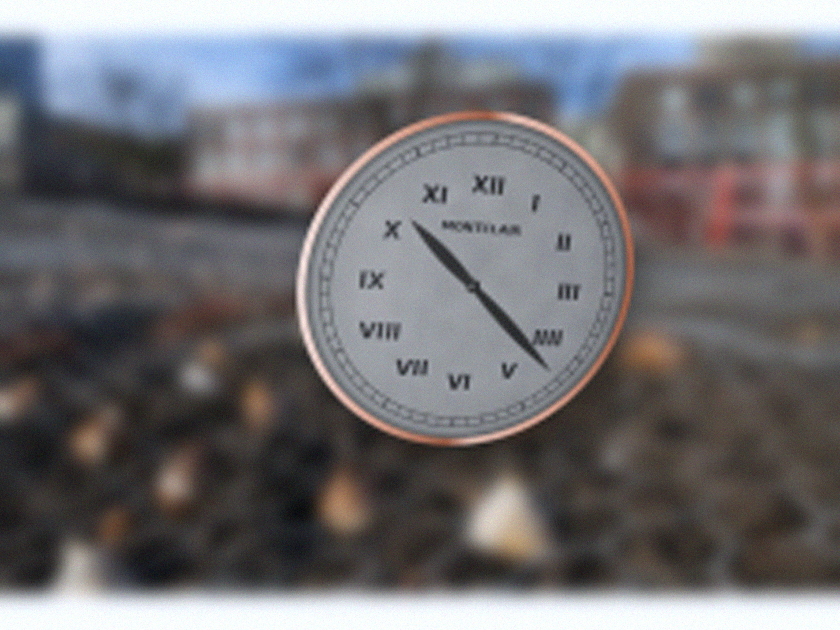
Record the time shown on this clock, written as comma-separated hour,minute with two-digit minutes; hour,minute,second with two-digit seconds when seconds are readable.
10,22
